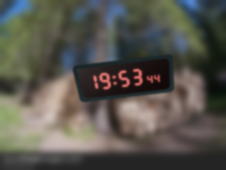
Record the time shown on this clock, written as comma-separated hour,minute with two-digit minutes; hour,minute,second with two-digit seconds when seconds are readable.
19,53
